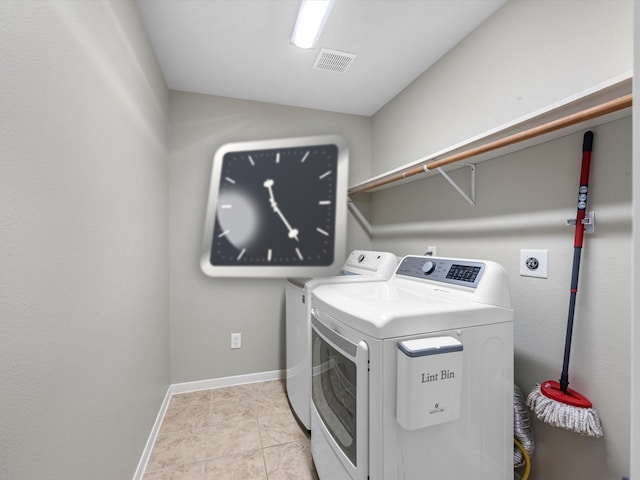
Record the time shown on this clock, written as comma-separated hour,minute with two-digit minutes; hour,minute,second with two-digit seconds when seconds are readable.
11,24
